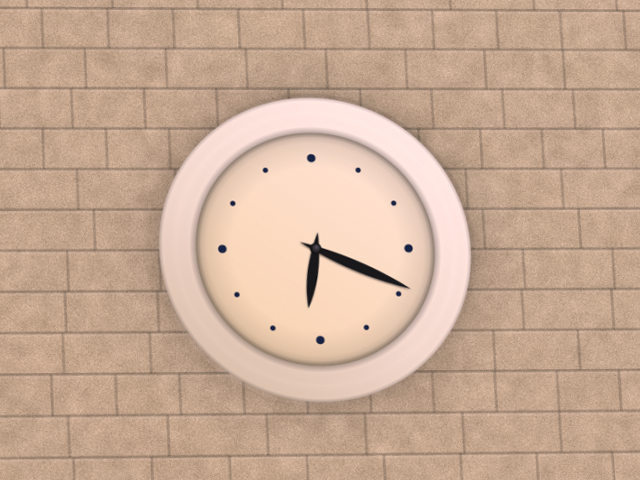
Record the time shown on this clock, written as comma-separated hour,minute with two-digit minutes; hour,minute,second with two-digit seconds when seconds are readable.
6,19
